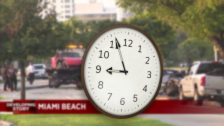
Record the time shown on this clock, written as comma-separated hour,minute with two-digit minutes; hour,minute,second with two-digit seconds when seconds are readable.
8,56
